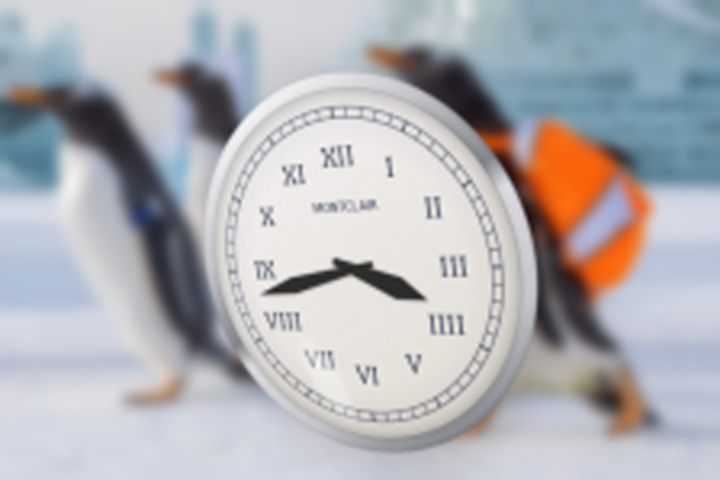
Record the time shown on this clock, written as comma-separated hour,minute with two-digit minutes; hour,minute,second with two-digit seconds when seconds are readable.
3,43
